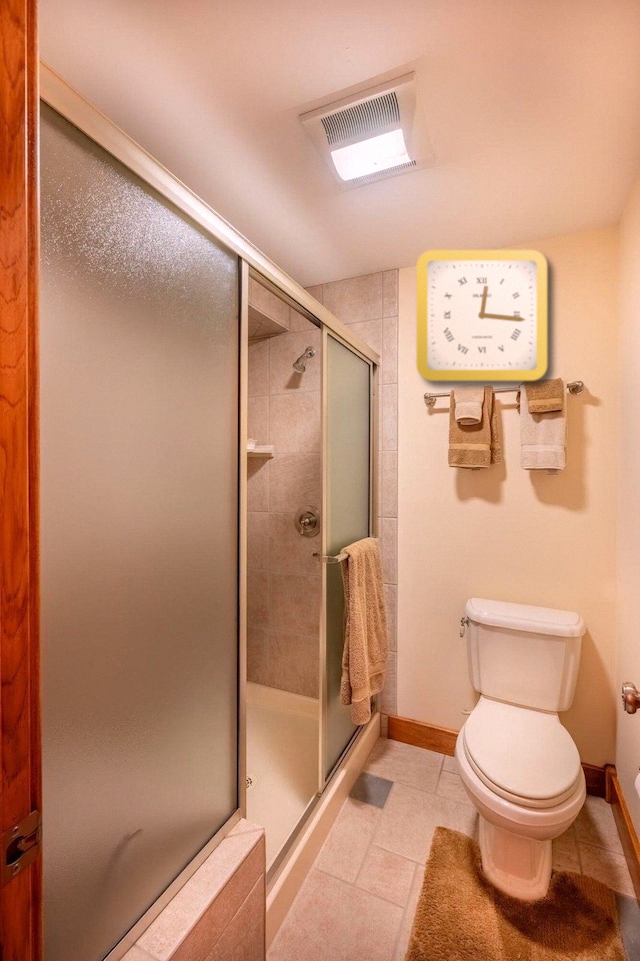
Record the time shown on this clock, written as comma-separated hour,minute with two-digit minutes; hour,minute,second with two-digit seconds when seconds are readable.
12,16
